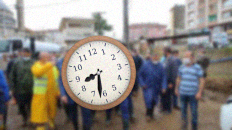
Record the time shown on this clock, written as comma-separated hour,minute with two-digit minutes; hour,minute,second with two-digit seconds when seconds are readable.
8,32
